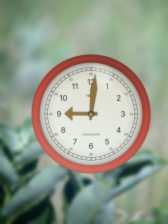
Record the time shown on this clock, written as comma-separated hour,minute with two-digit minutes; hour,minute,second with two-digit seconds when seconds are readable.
9,01
